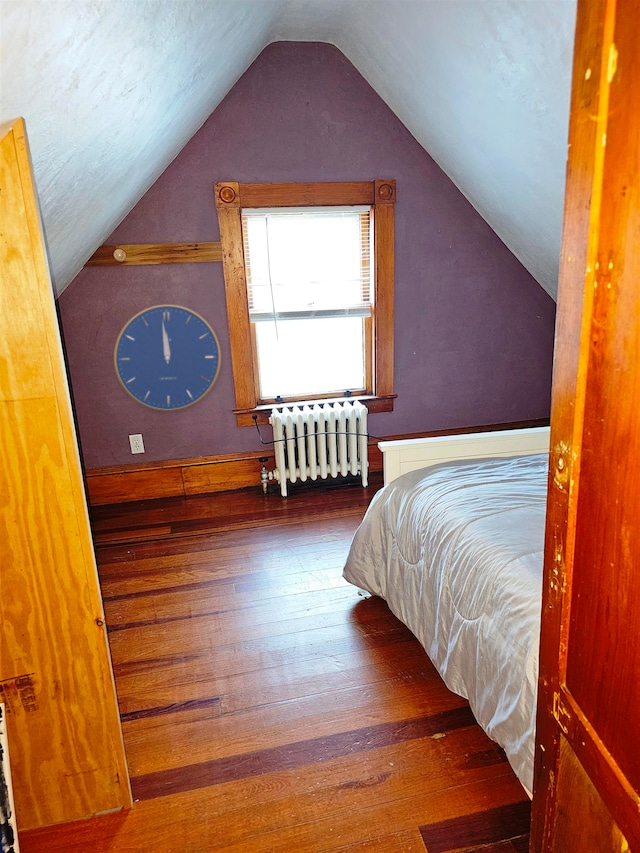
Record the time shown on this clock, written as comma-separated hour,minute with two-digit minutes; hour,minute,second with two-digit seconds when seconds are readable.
11,59
